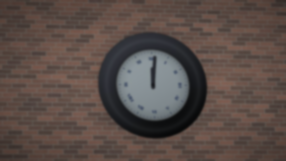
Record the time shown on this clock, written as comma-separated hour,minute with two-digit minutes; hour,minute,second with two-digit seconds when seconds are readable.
12,01
